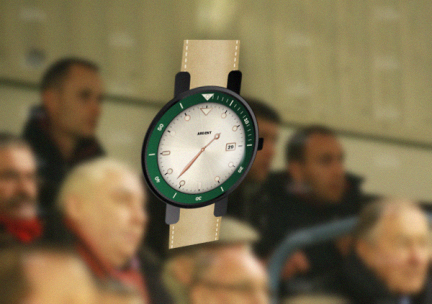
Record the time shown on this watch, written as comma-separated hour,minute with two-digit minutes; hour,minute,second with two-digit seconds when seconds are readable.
1,37
